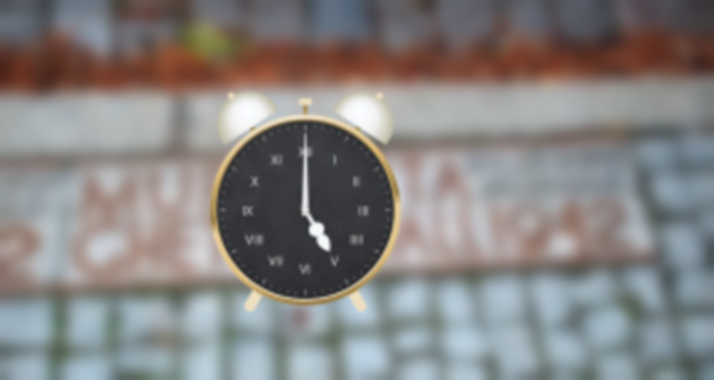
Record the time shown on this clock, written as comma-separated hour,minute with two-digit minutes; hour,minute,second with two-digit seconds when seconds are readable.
5,00
